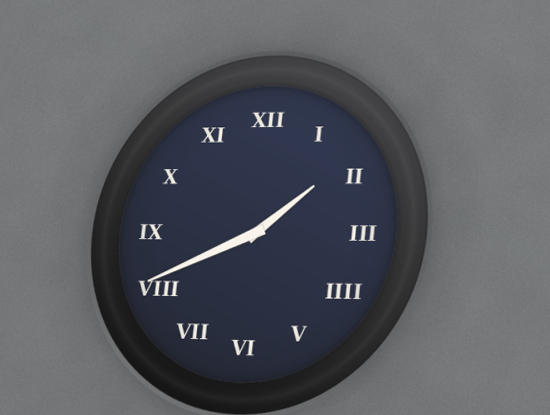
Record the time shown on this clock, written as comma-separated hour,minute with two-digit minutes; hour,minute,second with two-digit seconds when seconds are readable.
1,41
